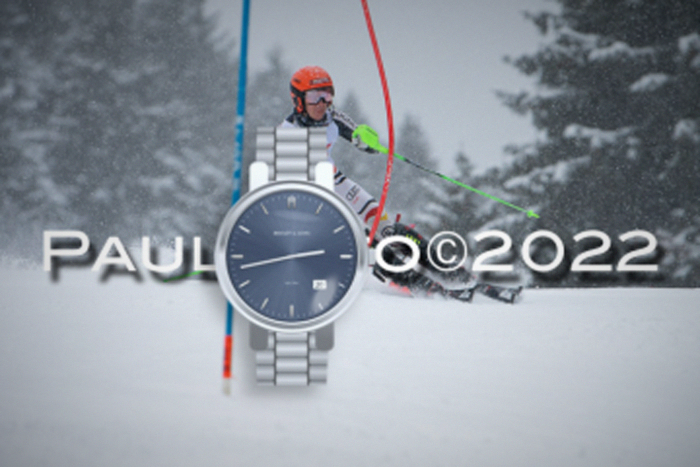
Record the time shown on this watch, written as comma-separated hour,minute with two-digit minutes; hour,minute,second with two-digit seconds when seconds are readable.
2,43
